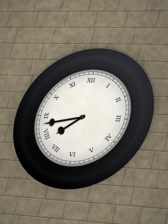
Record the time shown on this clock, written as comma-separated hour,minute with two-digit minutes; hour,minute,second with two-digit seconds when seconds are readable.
7,43
